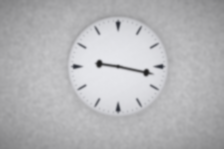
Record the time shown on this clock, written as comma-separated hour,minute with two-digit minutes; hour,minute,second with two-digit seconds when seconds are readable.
9,17
